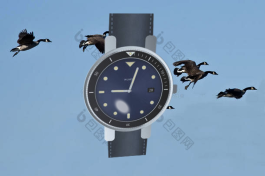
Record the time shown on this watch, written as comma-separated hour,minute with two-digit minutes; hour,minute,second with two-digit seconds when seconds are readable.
9,03
